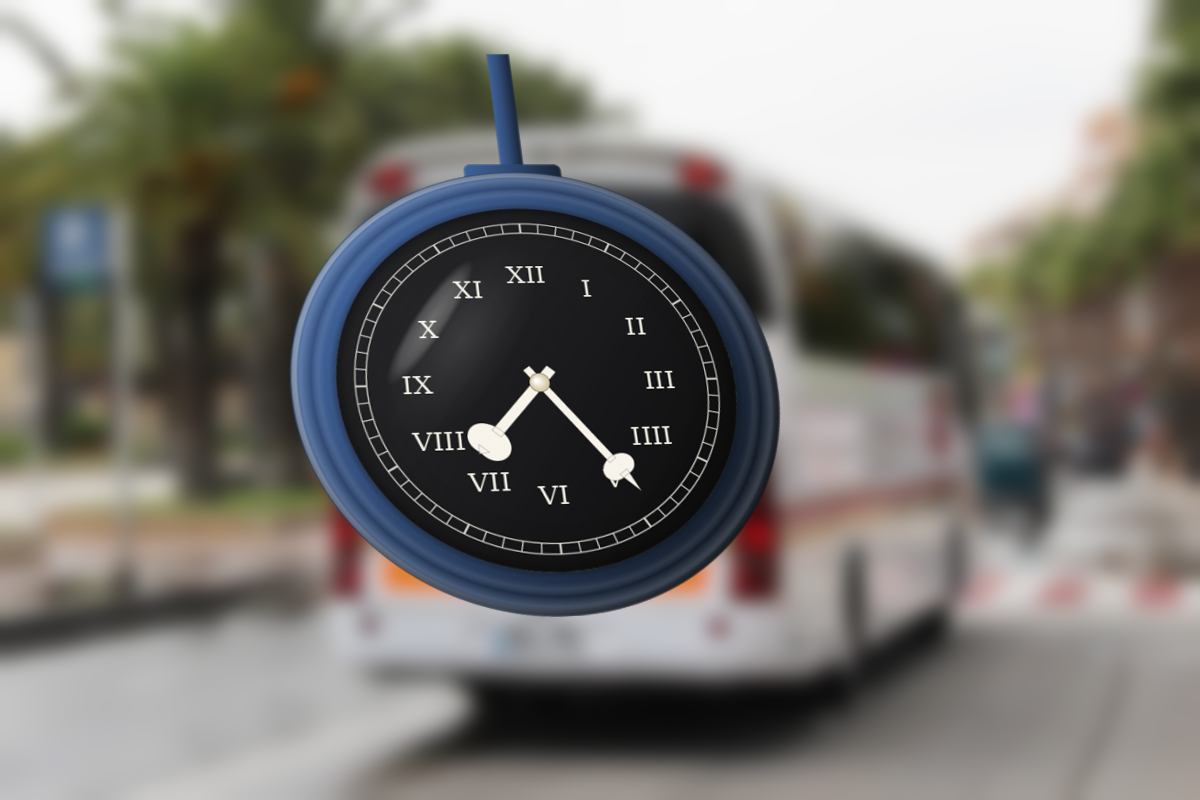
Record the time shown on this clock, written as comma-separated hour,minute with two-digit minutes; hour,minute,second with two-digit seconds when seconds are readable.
7,24
